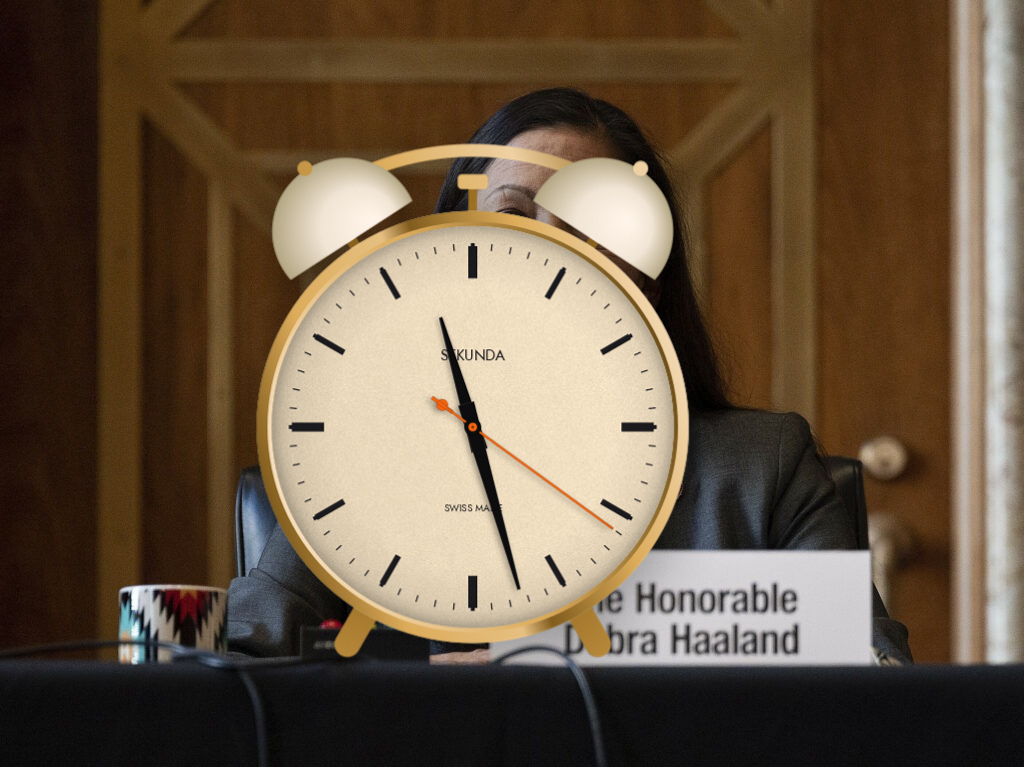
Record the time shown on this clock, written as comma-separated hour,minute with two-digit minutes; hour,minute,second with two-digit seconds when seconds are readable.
11,27,21
